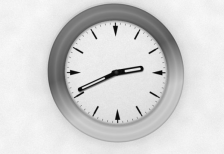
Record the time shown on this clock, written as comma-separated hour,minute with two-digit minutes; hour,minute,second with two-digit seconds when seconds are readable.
2,41
